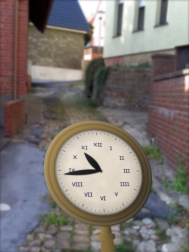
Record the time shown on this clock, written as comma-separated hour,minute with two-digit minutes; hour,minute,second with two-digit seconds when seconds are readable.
10,44
